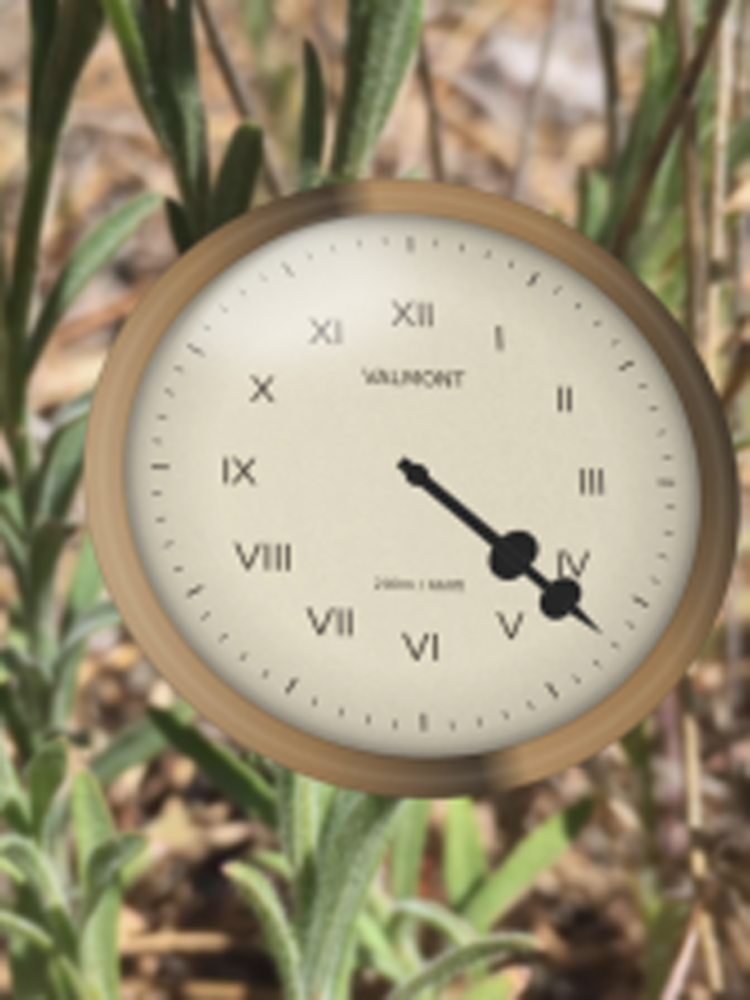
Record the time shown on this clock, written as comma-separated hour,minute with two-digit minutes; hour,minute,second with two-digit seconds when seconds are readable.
4,22
